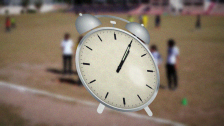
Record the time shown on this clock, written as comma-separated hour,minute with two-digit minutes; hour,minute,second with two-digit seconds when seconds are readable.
1,05
